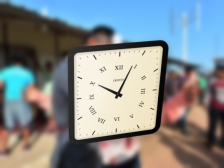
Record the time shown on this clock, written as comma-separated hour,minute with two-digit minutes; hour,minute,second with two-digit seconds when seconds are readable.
10,04
